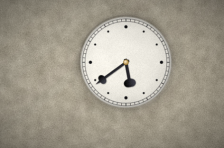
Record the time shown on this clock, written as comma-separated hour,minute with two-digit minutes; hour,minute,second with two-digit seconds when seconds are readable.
5,39
